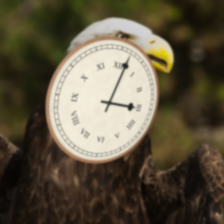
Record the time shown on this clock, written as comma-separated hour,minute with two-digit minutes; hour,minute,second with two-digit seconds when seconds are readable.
3,02
